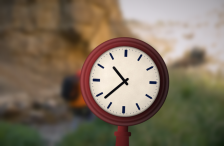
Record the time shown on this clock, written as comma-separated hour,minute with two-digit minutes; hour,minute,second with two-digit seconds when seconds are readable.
10,38
